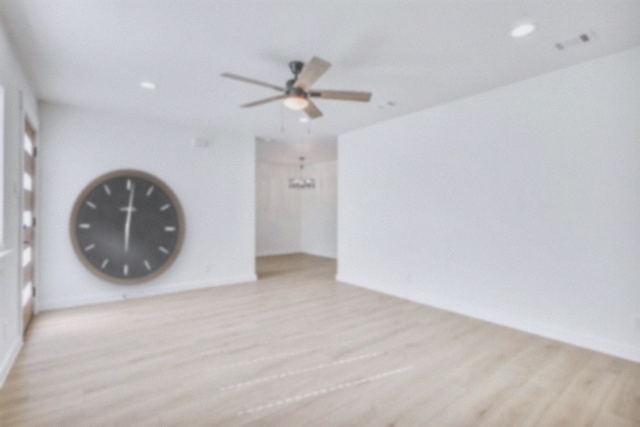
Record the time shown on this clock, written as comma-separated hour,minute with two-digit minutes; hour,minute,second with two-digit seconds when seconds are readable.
6,01
